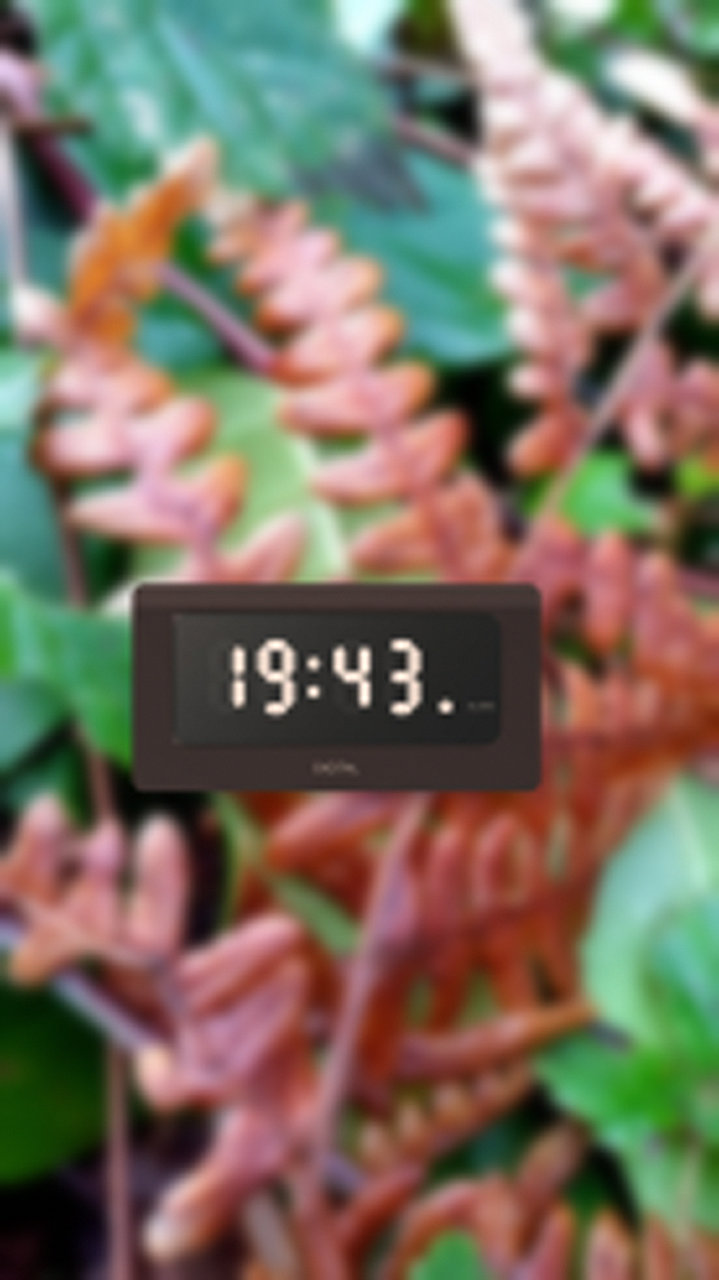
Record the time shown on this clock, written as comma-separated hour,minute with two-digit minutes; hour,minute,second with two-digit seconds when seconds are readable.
19,43
